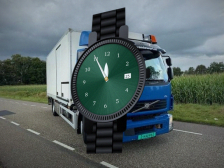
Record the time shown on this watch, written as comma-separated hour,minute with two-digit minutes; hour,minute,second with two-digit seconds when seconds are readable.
11,55
